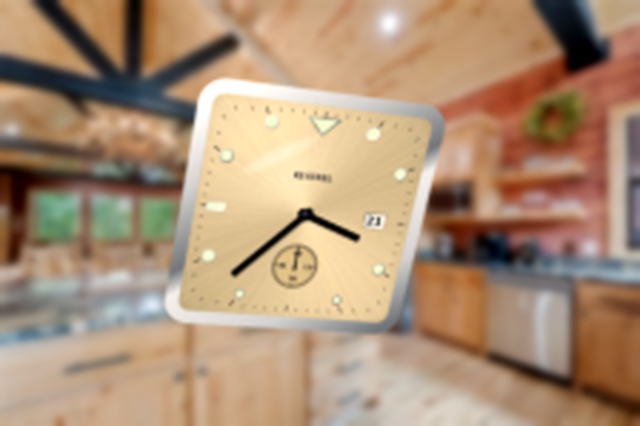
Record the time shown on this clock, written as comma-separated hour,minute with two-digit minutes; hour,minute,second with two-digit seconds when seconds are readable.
3,37
